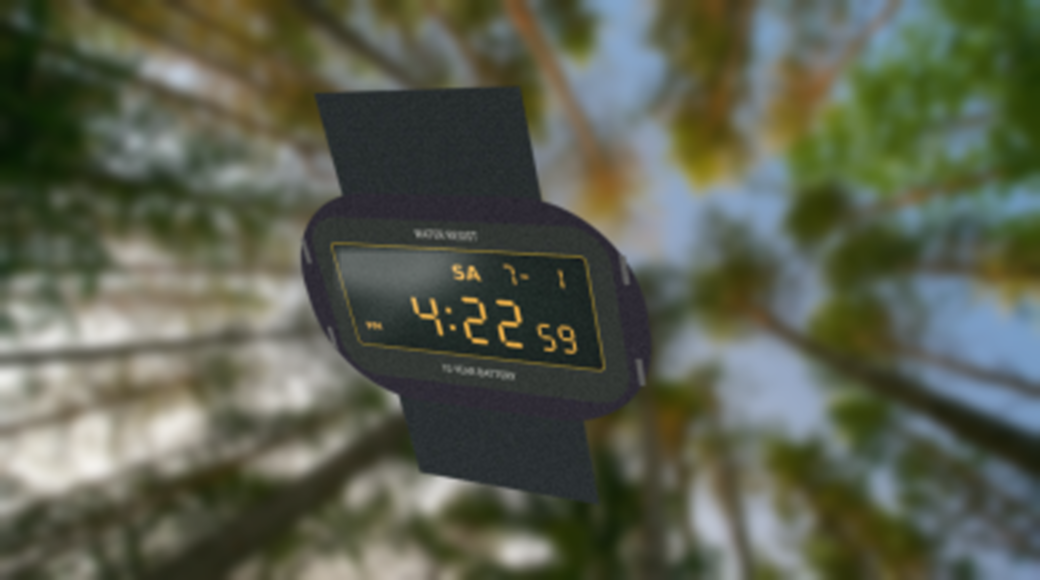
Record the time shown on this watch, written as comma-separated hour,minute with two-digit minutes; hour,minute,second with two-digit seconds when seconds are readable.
4,22,59
